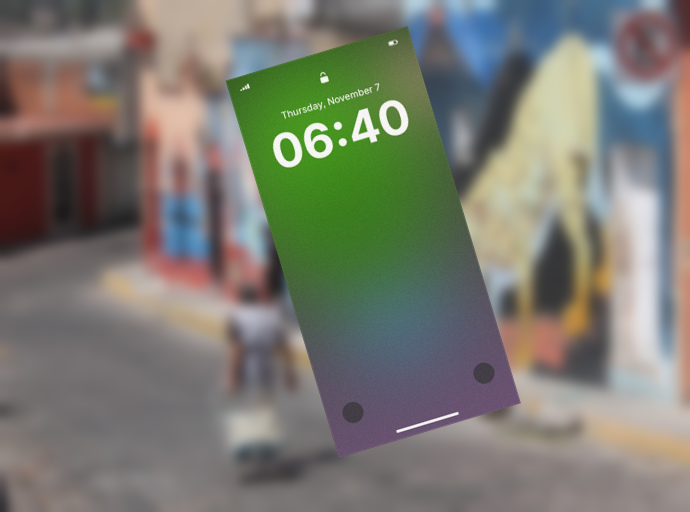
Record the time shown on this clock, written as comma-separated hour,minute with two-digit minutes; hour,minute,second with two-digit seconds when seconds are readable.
6,40
